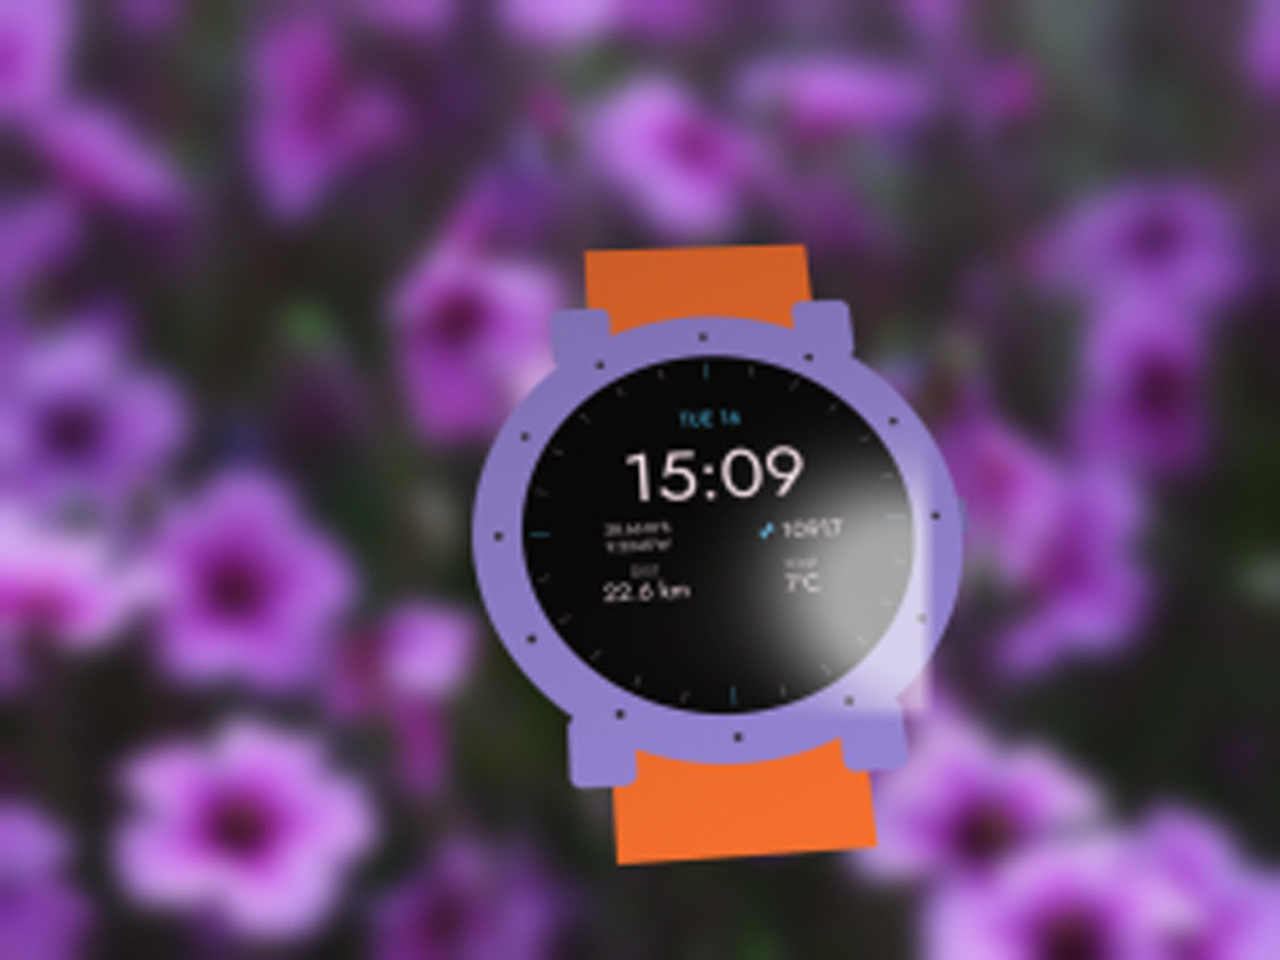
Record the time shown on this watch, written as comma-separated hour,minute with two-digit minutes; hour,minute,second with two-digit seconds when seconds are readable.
15,09
